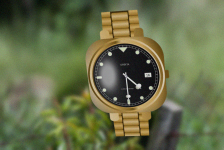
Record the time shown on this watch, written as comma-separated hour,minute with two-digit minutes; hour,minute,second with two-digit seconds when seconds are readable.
4,30
